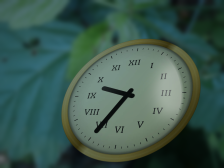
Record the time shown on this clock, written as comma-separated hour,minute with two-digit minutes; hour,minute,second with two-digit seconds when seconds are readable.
9,35
